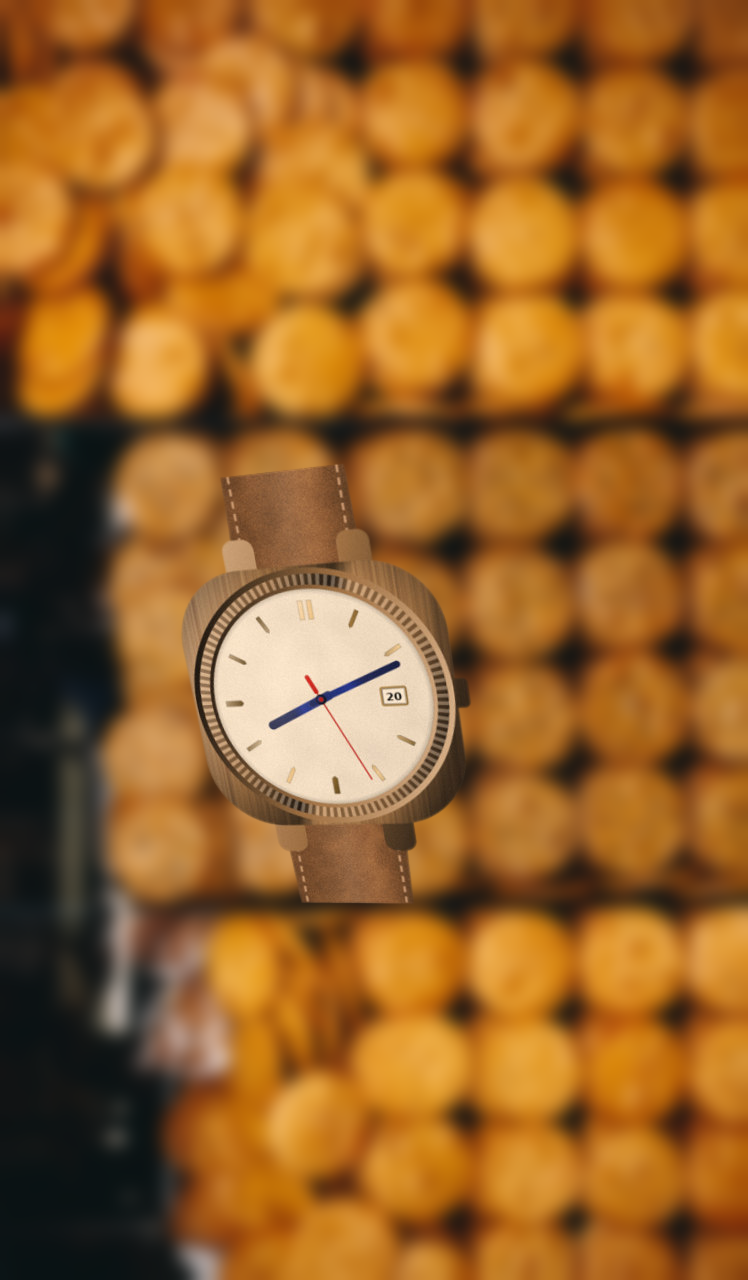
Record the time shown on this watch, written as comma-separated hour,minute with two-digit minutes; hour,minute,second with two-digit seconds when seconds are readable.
8,11,26
